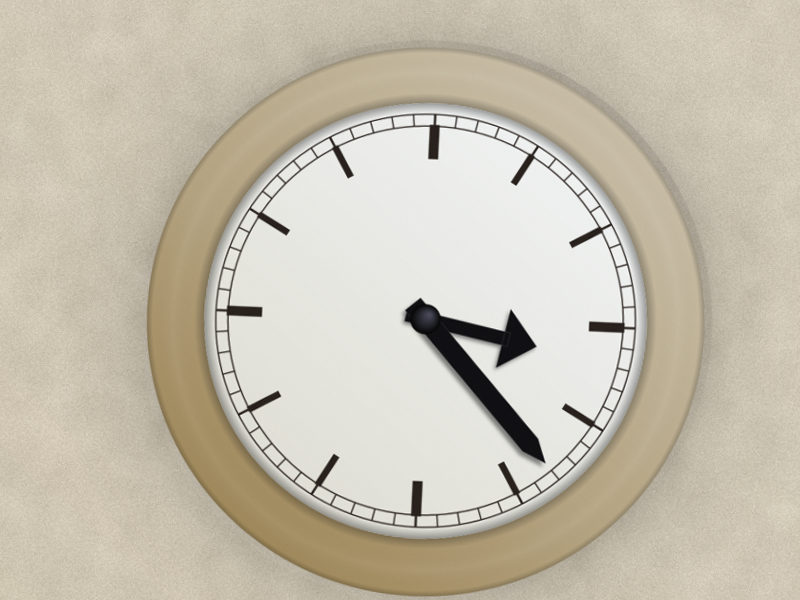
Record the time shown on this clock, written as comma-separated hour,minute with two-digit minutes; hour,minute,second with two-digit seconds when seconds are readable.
3,23
